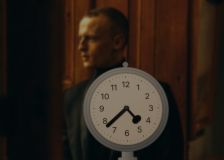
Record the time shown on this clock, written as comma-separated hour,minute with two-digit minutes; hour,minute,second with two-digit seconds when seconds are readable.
4,38
